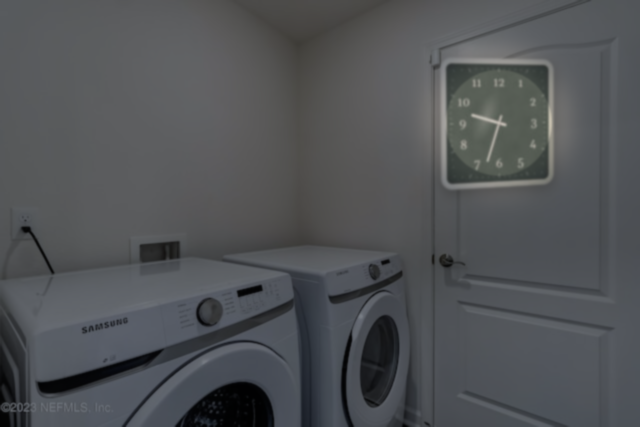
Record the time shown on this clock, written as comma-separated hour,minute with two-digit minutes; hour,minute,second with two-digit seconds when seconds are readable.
9,33
